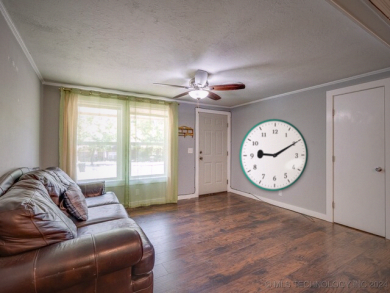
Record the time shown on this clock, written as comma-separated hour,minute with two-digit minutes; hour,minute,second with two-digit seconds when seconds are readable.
9,10
